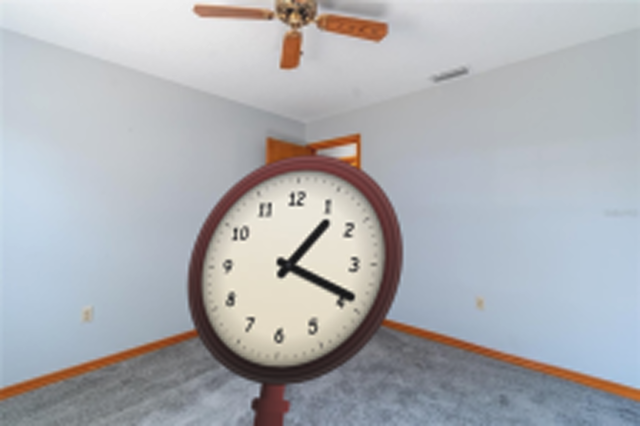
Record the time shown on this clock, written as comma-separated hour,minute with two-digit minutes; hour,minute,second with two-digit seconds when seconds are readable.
1,19
